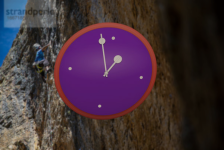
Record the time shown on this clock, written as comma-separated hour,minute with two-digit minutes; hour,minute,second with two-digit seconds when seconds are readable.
12,57
